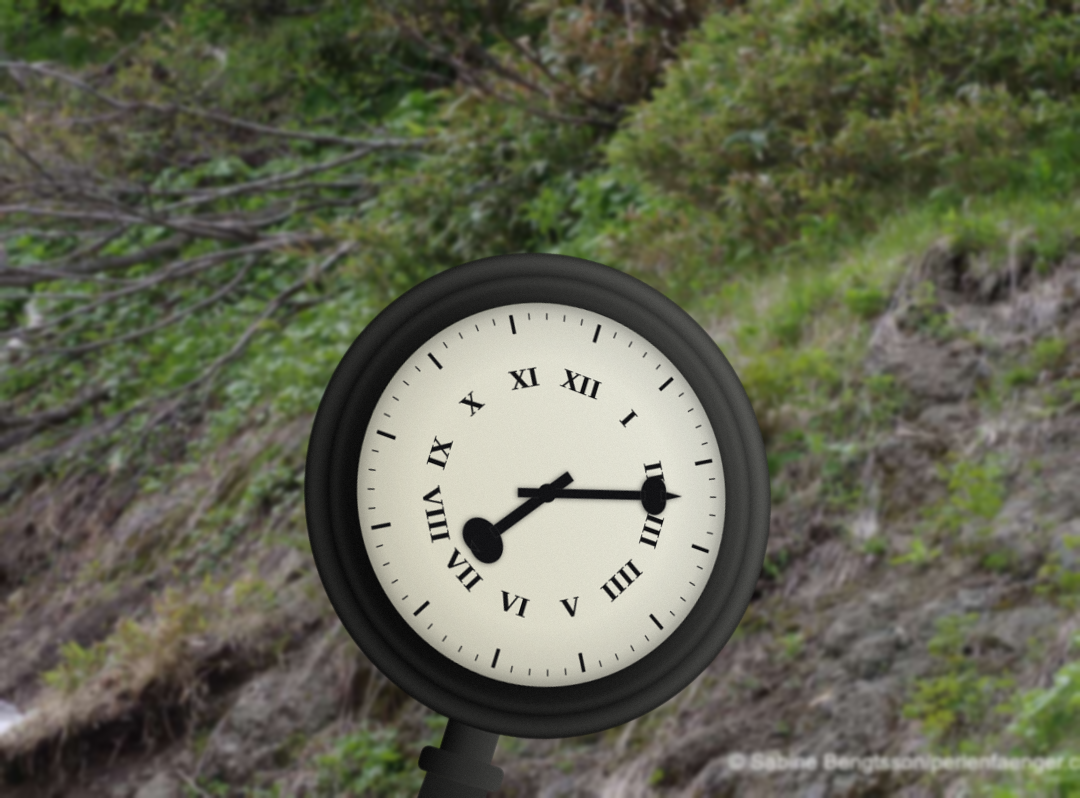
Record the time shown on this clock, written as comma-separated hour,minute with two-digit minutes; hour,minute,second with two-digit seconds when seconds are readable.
7,12
